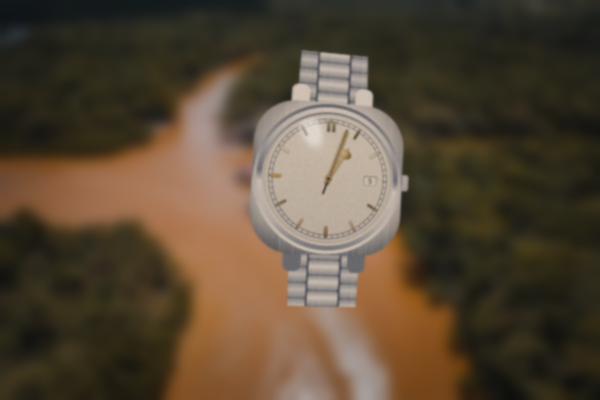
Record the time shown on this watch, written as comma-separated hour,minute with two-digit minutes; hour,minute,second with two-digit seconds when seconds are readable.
1,03,03
